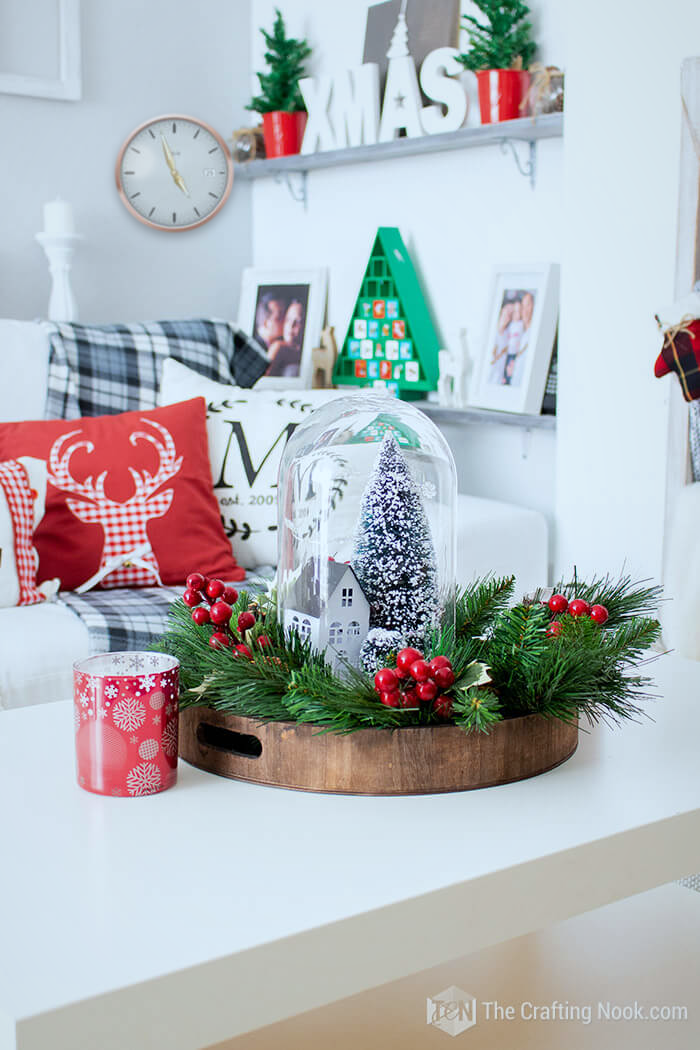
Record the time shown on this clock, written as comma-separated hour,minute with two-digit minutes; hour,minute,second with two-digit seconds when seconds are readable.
4,57
